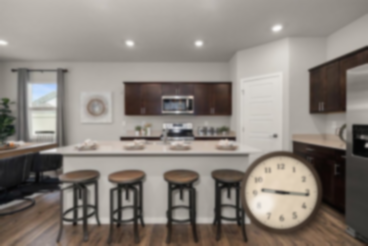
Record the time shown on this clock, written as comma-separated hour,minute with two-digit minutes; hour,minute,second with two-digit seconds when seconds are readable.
9,16
